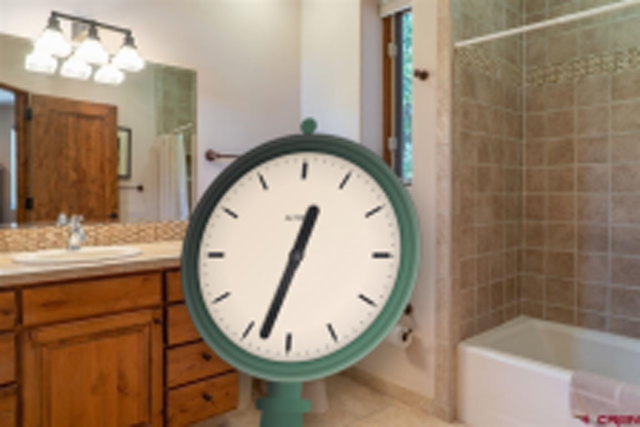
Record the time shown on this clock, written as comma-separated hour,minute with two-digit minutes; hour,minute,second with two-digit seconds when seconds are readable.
12,33
